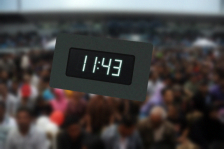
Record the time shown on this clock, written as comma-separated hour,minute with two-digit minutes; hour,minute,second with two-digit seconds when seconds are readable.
11,43
